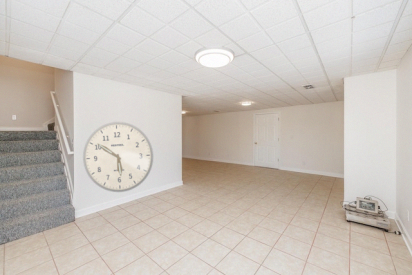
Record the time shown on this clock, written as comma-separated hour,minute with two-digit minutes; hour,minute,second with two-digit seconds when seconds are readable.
5,51
